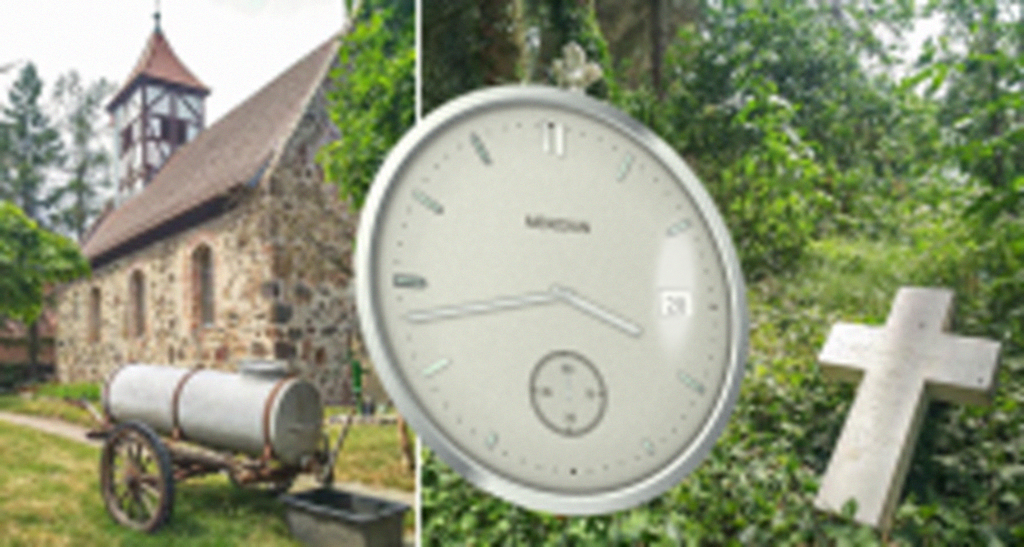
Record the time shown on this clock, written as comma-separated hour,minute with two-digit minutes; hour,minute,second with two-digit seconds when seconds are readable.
3,43
